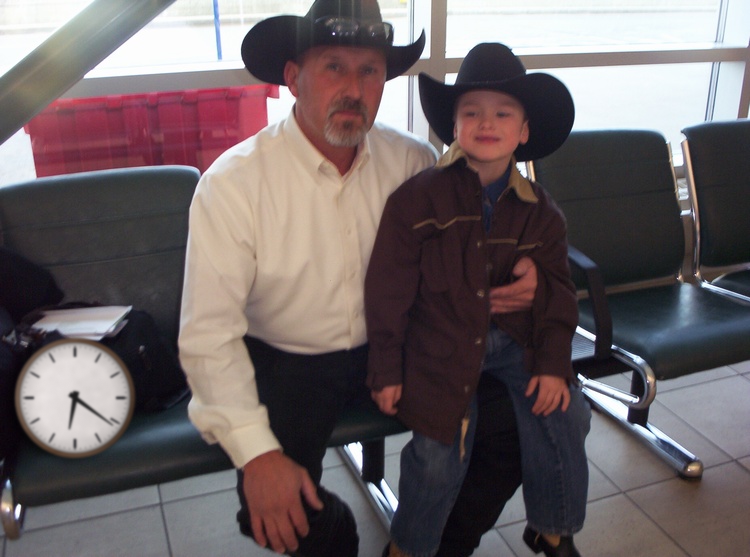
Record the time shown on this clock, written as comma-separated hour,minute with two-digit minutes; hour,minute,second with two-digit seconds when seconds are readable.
6,21
